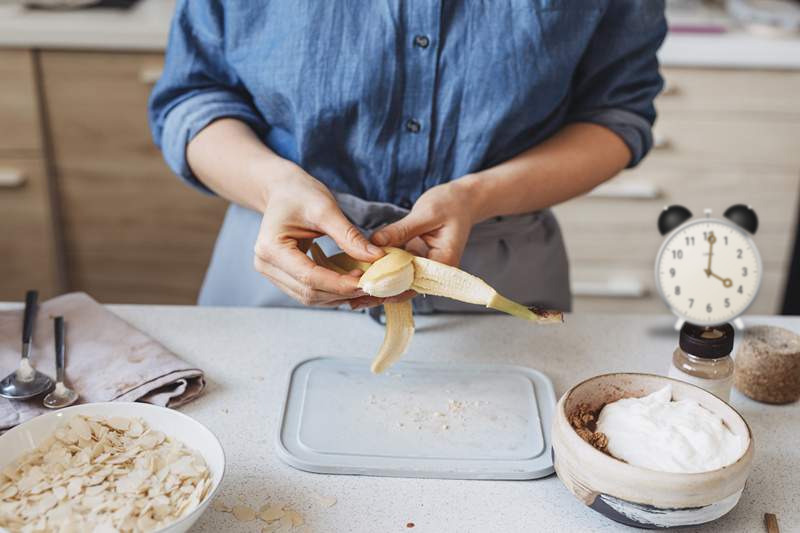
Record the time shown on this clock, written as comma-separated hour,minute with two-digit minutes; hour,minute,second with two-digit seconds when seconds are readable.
4,01
